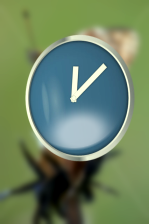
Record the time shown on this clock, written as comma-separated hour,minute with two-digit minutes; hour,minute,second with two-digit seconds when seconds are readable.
12,08
